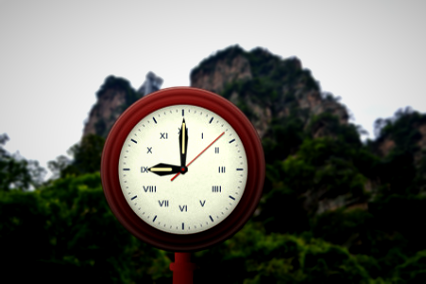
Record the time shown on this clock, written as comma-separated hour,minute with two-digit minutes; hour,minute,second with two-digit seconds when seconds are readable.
9,00,08
